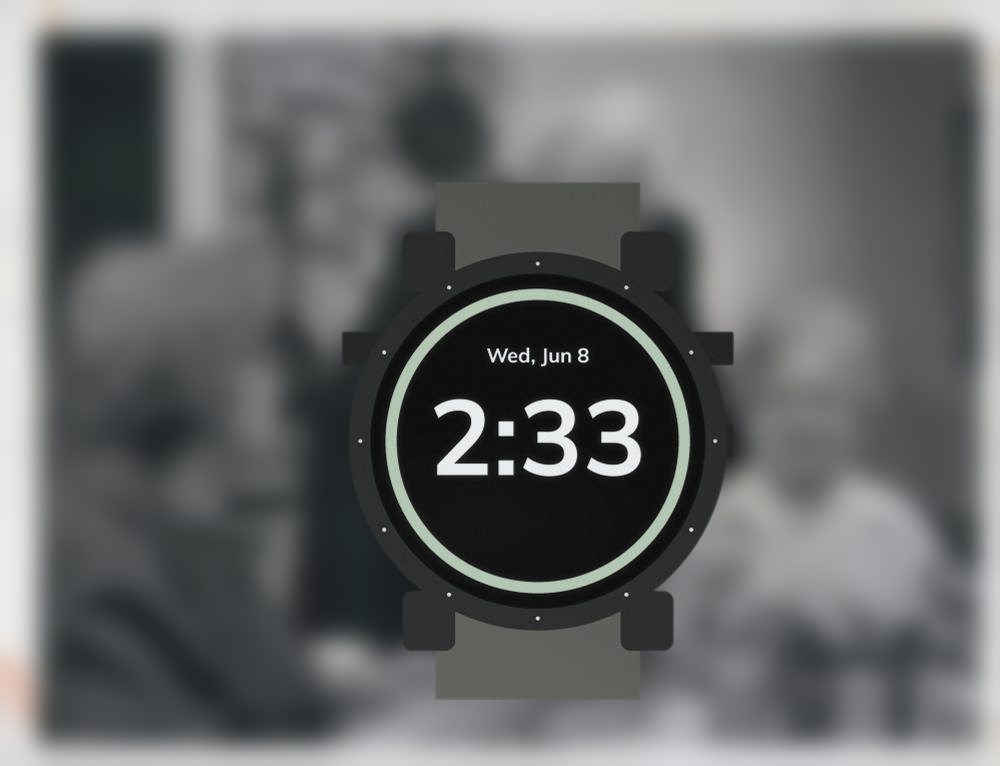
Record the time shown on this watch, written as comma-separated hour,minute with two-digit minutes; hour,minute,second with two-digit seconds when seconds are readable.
2,33
